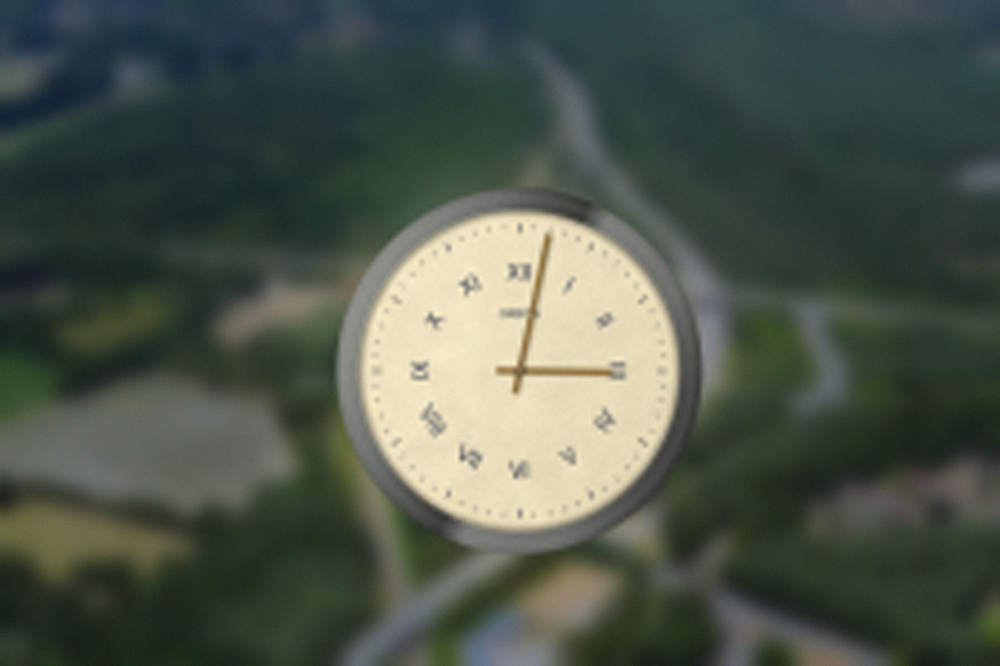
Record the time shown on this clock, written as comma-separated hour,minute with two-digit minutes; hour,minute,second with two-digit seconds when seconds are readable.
3,02
